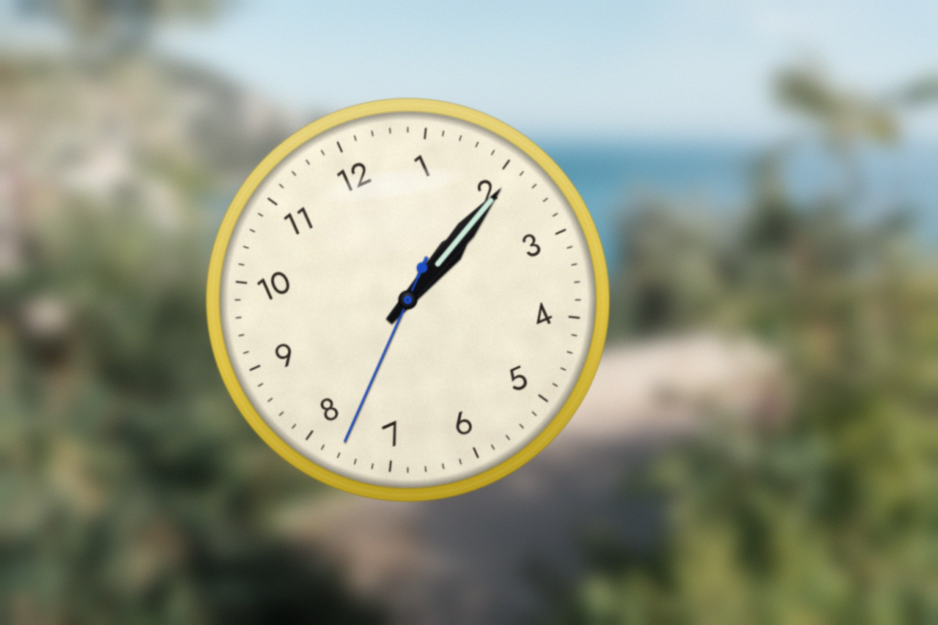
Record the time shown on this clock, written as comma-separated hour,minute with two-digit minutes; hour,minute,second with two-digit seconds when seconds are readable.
2,10,38
